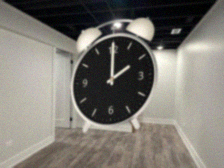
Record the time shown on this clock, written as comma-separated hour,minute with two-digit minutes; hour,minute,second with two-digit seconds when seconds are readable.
2,00
